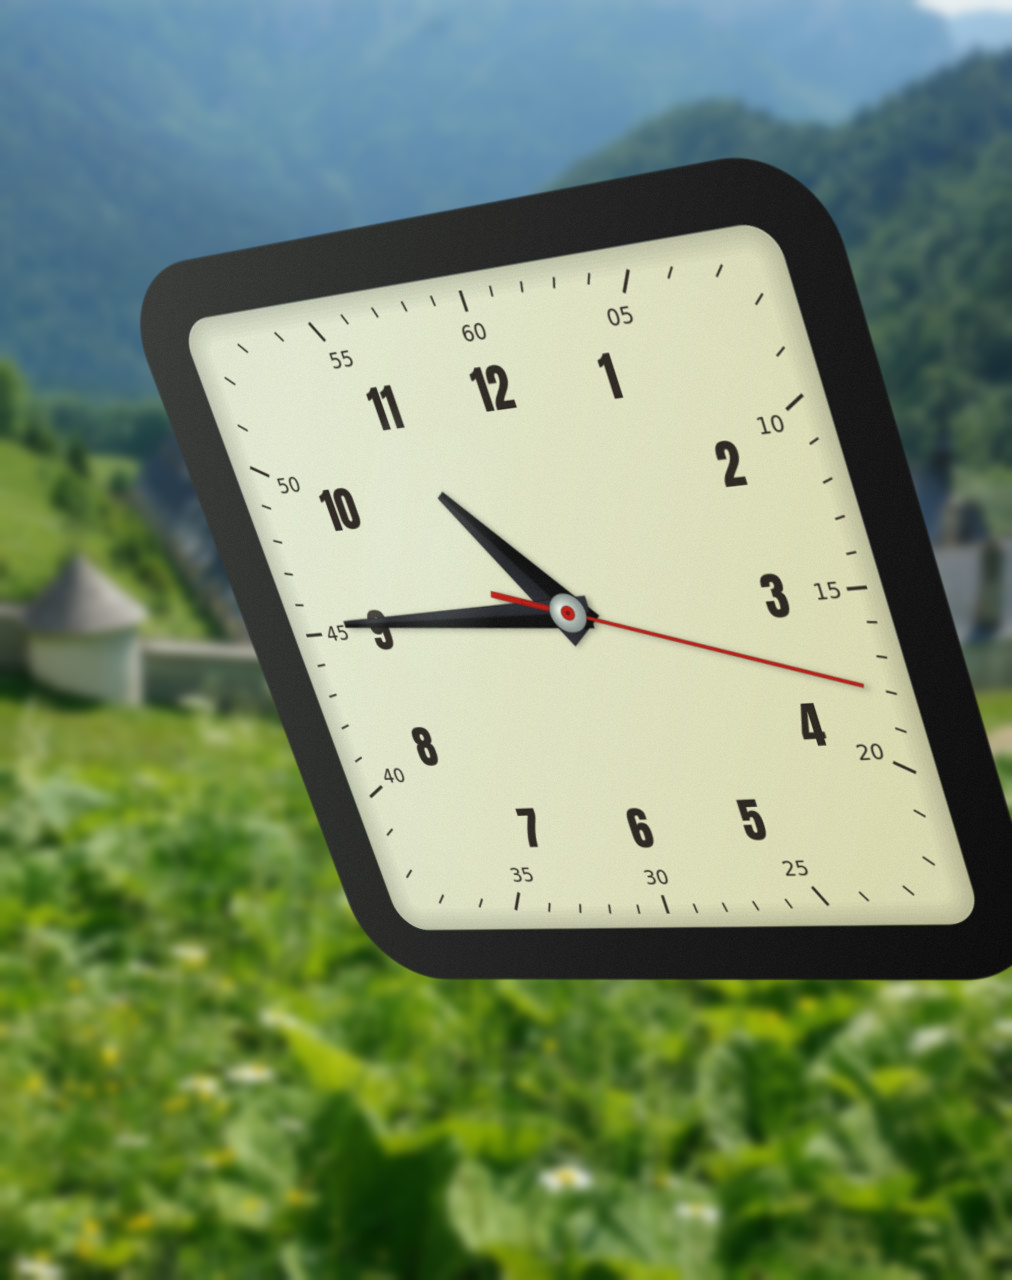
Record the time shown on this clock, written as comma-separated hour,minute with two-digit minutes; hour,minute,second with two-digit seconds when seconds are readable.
10,45,18
